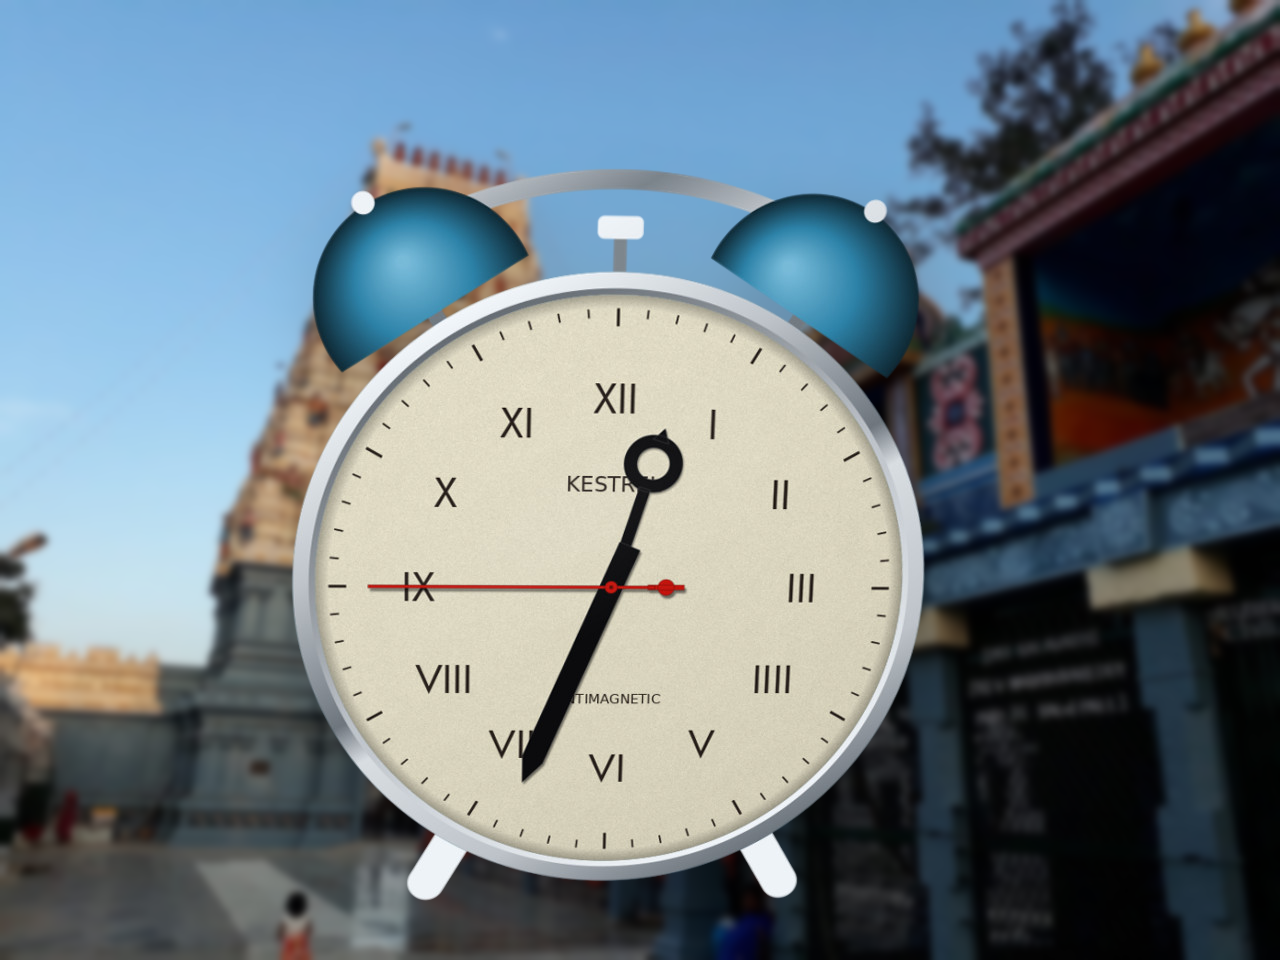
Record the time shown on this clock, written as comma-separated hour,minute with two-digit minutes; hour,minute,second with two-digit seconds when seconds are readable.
12,33,45
